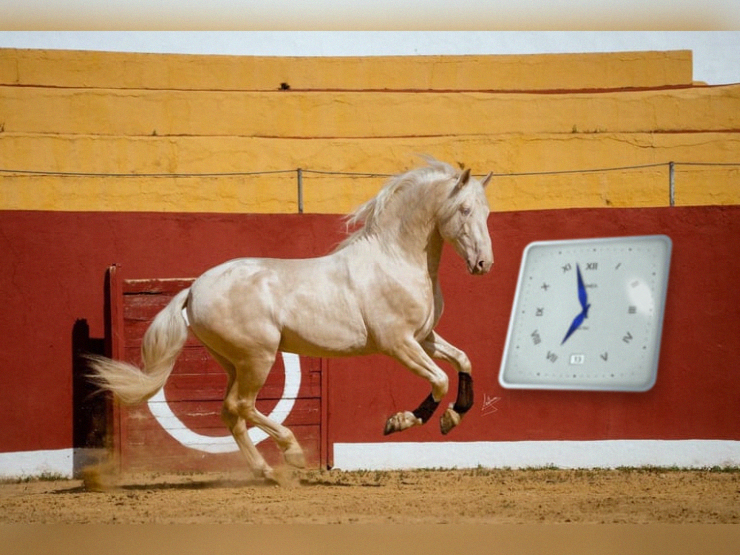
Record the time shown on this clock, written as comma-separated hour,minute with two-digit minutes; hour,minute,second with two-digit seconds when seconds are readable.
6,57
